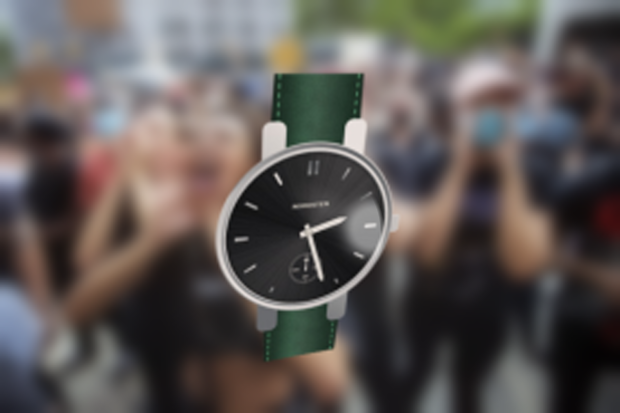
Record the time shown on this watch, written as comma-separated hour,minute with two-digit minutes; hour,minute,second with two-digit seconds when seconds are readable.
2,27
